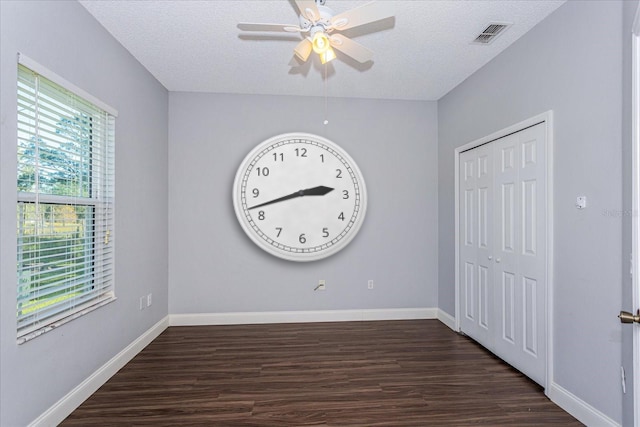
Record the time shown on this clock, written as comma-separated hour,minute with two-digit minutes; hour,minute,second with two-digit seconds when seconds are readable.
2,42
